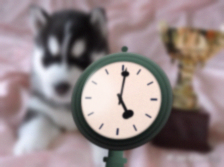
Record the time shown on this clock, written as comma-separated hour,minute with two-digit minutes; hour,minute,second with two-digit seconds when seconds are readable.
5,01
